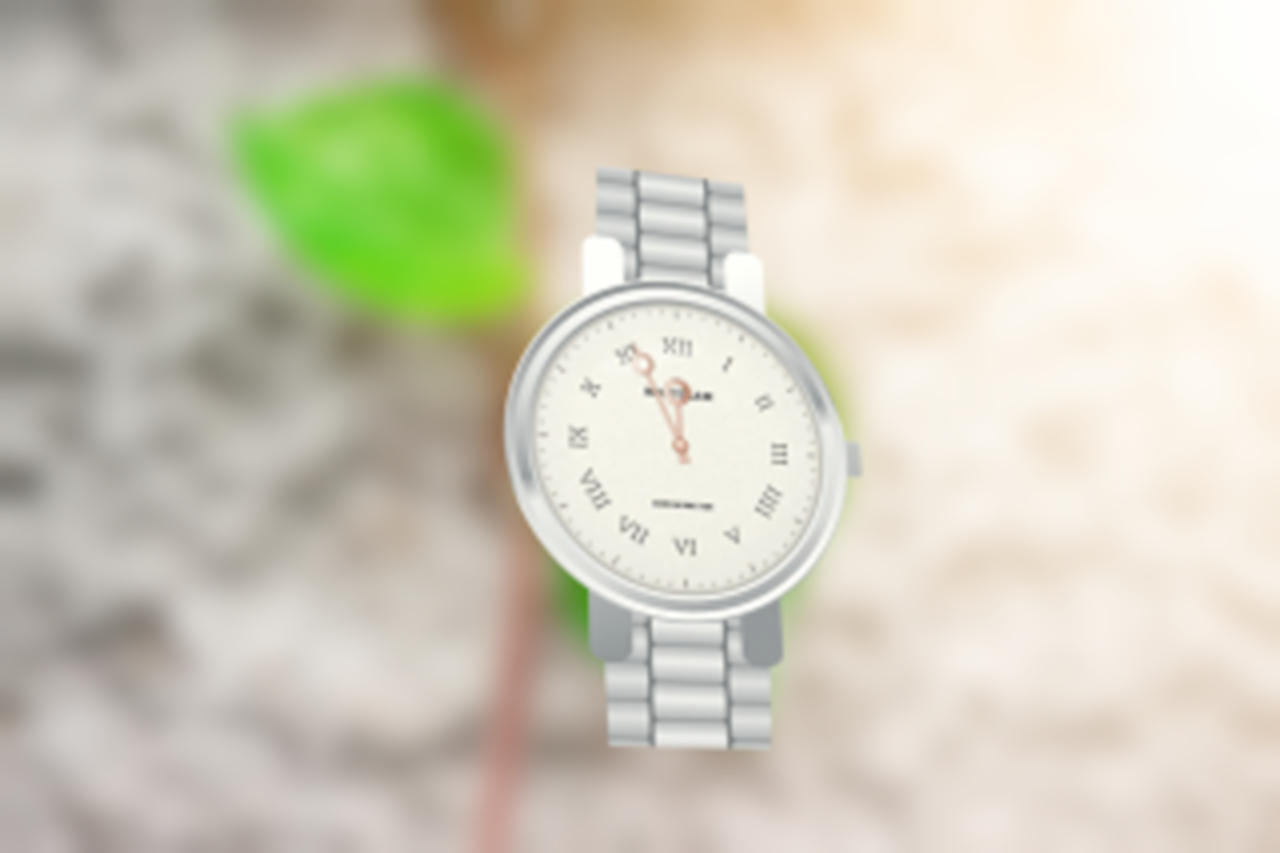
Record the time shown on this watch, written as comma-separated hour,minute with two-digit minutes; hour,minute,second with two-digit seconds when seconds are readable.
11,56
